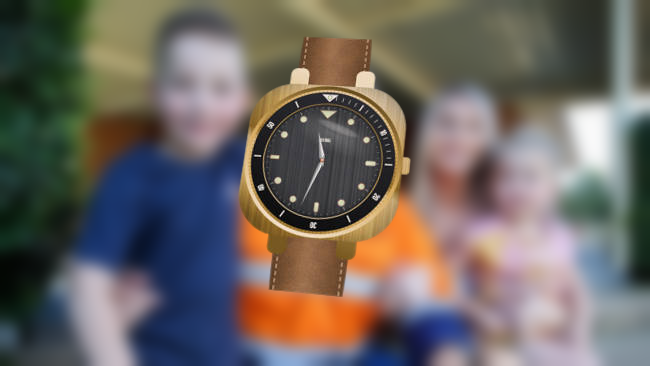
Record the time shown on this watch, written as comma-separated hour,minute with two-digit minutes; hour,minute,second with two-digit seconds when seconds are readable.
11,33
